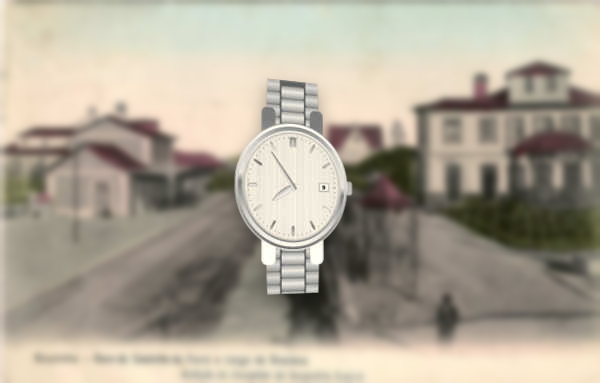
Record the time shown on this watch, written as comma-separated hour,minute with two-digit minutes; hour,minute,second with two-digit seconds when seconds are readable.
7,54
